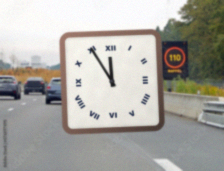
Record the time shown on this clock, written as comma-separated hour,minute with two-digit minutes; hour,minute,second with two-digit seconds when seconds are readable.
11,55
